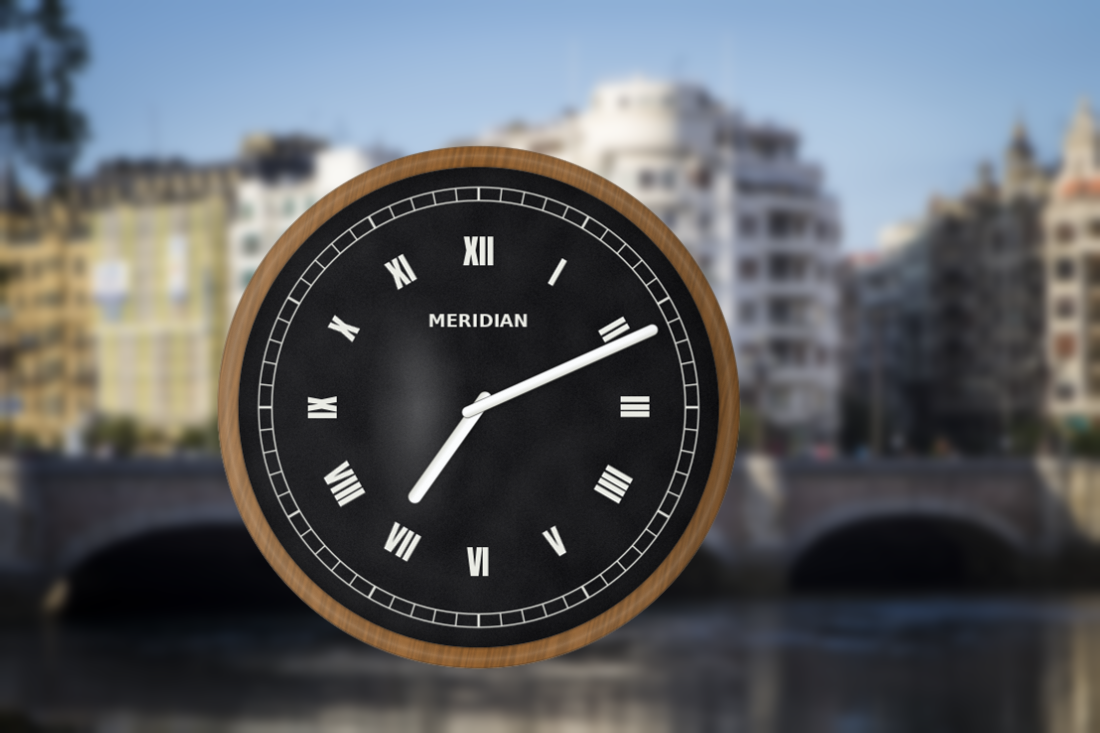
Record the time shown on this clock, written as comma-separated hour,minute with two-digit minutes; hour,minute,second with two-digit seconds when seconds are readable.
7,11
